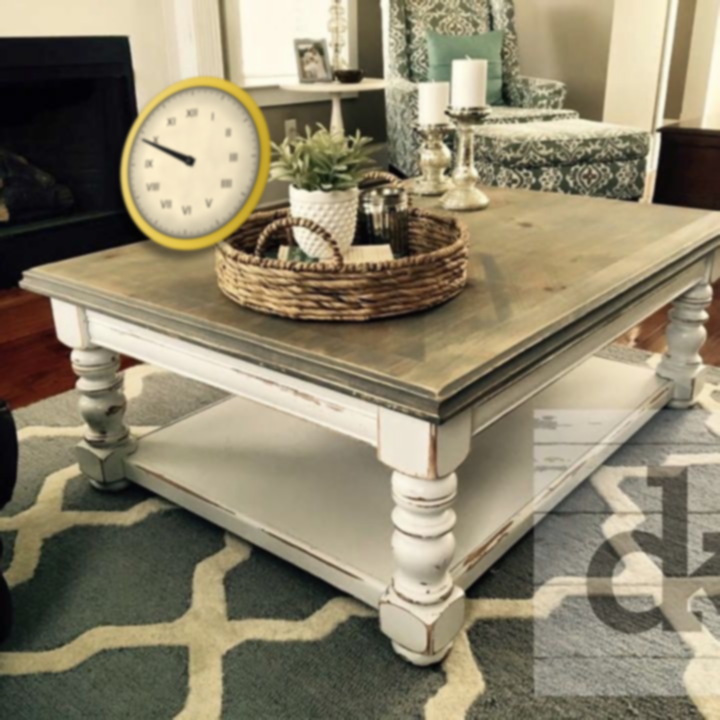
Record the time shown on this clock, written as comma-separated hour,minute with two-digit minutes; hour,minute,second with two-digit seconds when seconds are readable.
9,49
